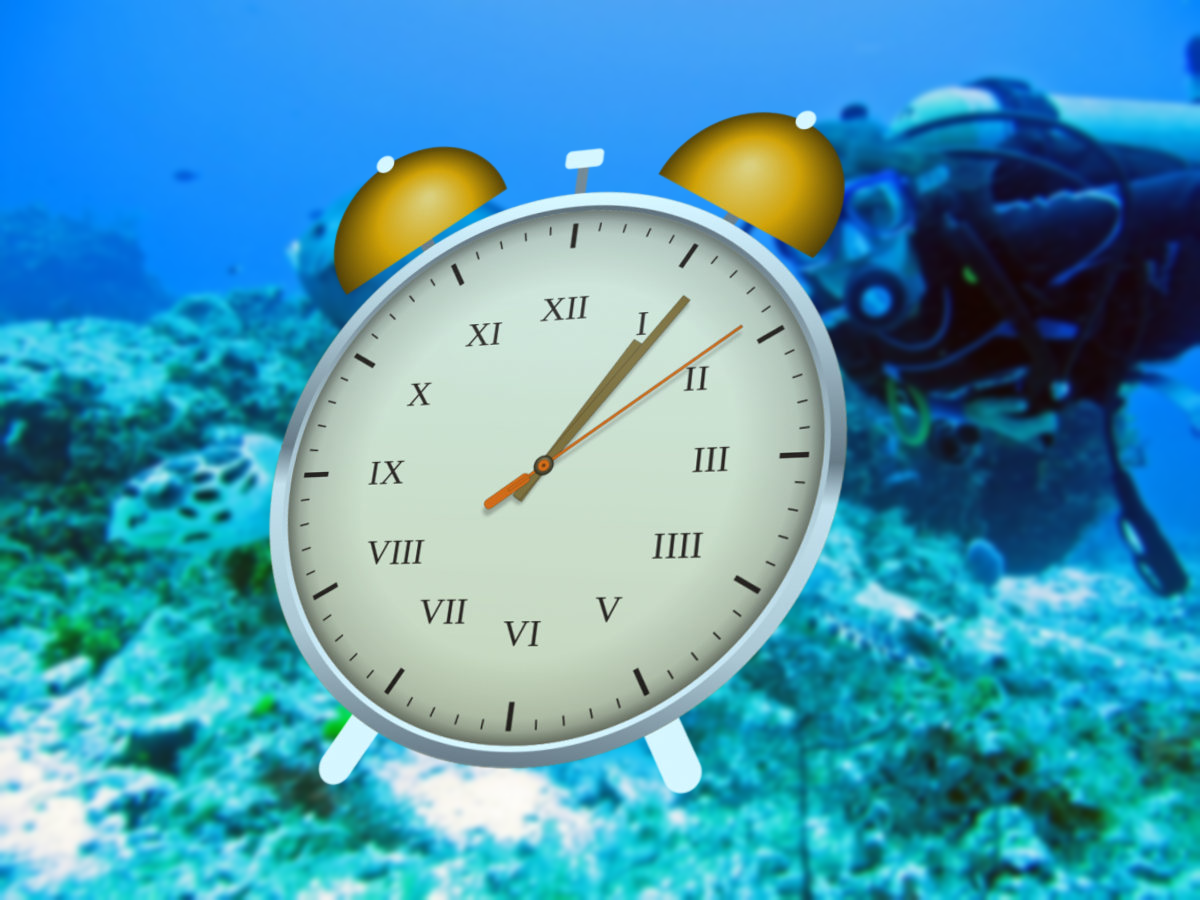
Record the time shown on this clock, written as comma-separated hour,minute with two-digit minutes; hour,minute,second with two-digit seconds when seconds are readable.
1,06,09
